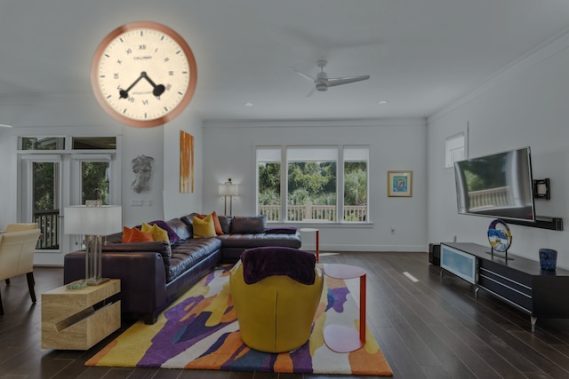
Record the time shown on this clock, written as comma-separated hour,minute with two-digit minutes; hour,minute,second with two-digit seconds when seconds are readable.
4,38
